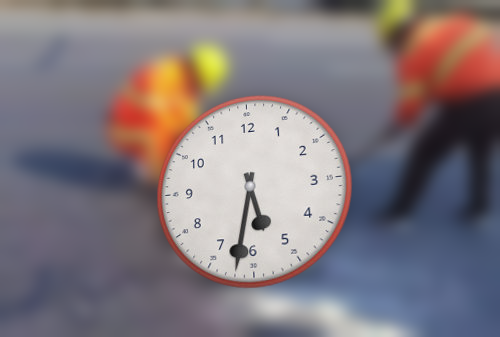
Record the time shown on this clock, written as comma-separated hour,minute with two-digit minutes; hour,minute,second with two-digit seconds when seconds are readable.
5,32
